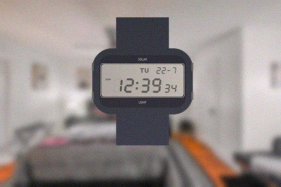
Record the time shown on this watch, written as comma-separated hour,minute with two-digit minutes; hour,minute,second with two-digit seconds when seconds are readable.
12,39,34
